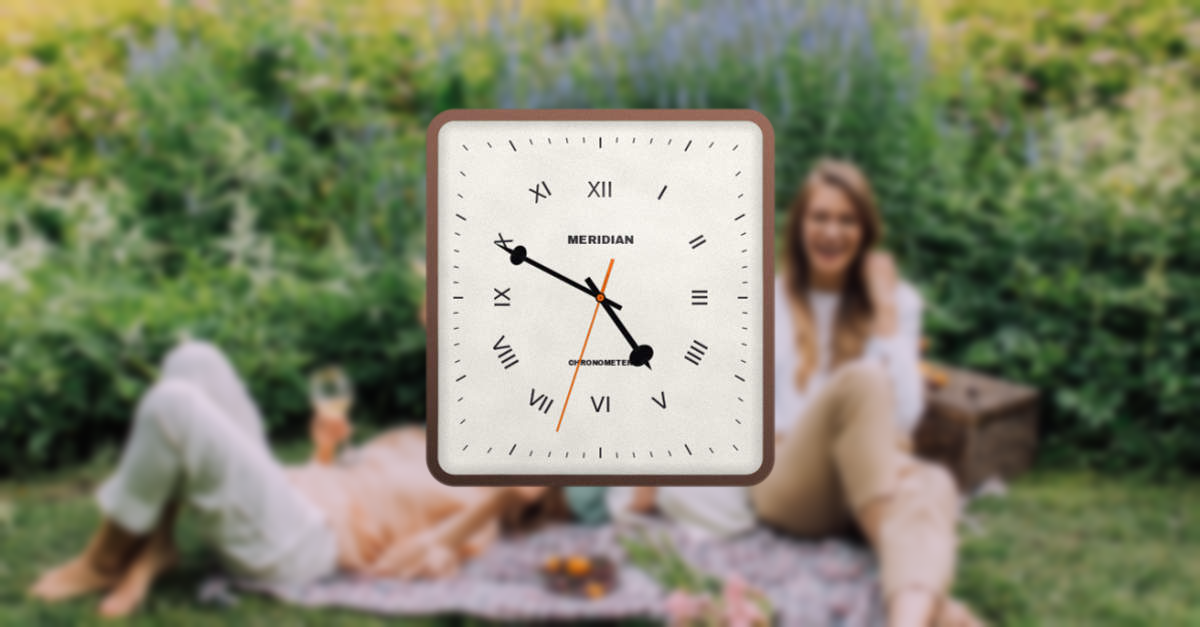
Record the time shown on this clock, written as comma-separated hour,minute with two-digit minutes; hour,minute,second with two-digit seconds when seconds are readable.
4,49,33
